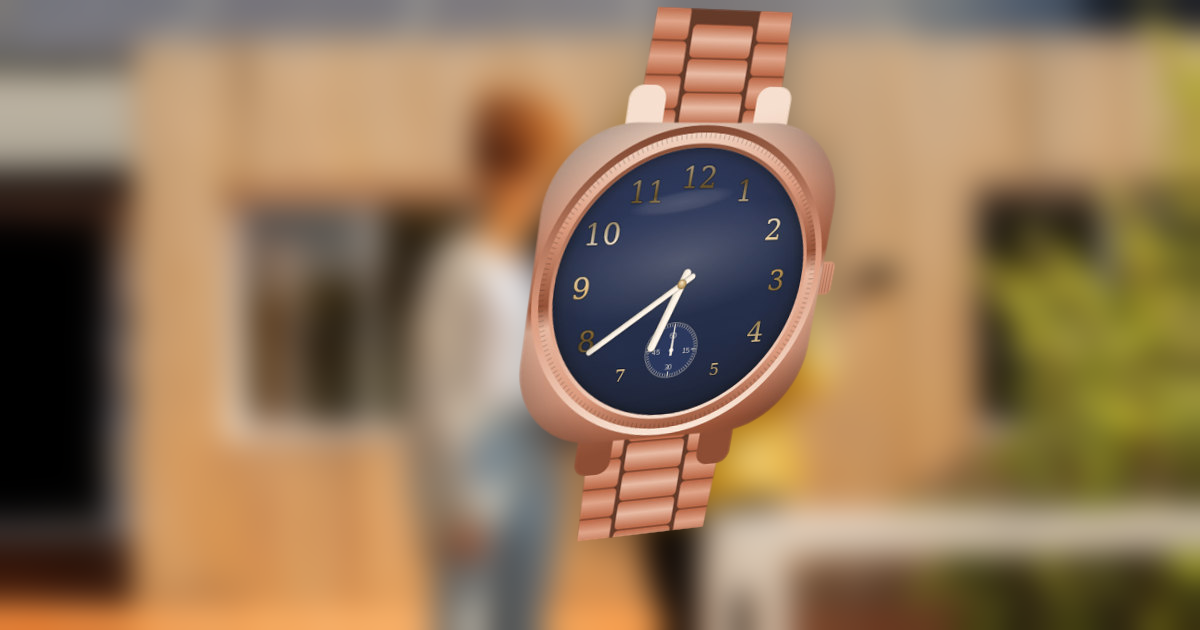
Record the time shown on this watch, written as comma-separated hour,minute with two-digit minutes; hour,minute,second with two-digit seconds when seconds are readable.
6,39
